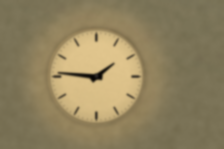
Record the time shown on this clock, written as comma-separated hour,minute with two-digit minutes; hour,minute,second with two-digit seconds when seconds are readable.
1,46
